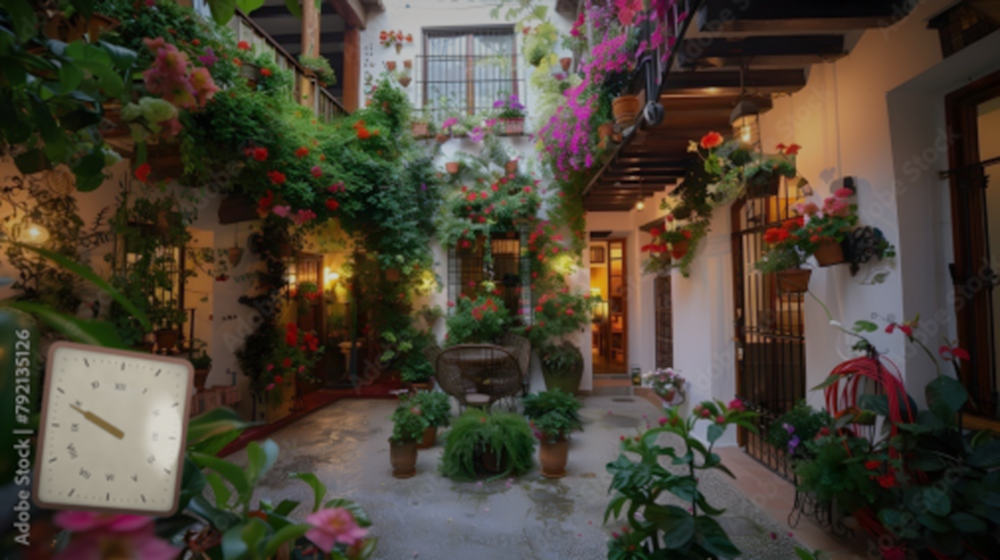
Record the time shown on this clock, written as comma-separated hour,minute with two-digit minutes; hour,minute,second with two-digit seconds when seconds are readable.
9,49
